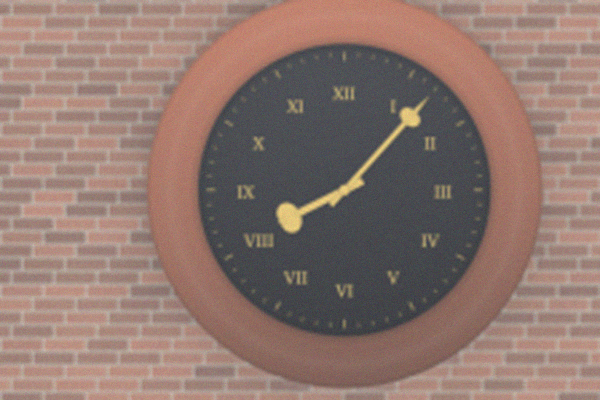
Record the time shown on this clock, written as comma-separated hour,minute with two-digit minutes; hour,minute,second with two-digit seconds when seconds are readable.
8,07
